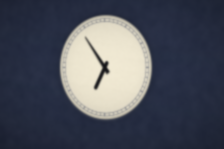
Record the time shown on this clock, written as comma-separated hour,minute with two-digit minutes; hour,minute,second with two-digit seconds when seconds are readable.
6,54
